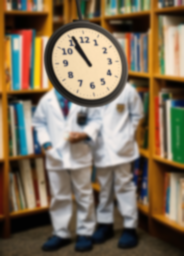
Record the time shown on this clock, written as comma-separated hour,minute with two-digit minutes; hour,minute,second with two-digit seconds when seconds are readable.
10,56
